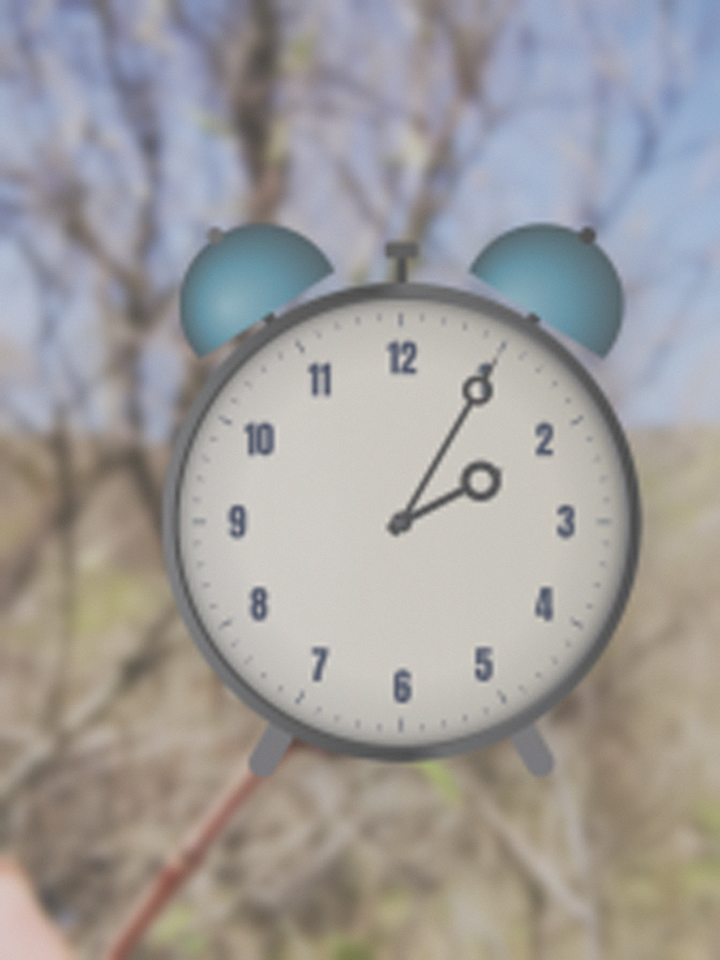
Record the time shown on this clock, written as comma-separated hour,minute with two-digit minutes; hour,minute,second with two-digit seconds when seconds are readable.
2,05
